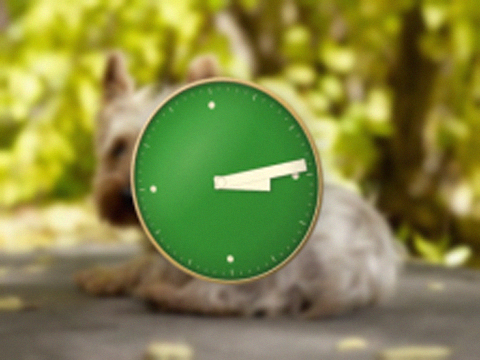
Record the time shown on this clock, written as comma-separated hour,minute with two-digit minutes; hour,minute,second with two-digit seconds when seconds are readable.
3,14
